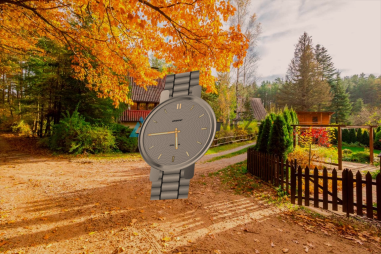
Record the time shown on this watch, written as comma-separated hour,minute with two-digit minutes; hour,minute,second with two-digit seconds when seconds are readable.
5,45
